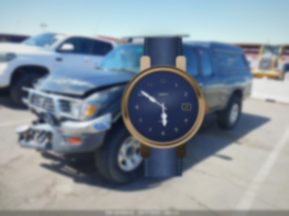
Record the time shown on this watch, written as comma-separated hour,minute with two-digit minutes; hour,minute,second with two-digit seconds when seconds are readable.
5,51
